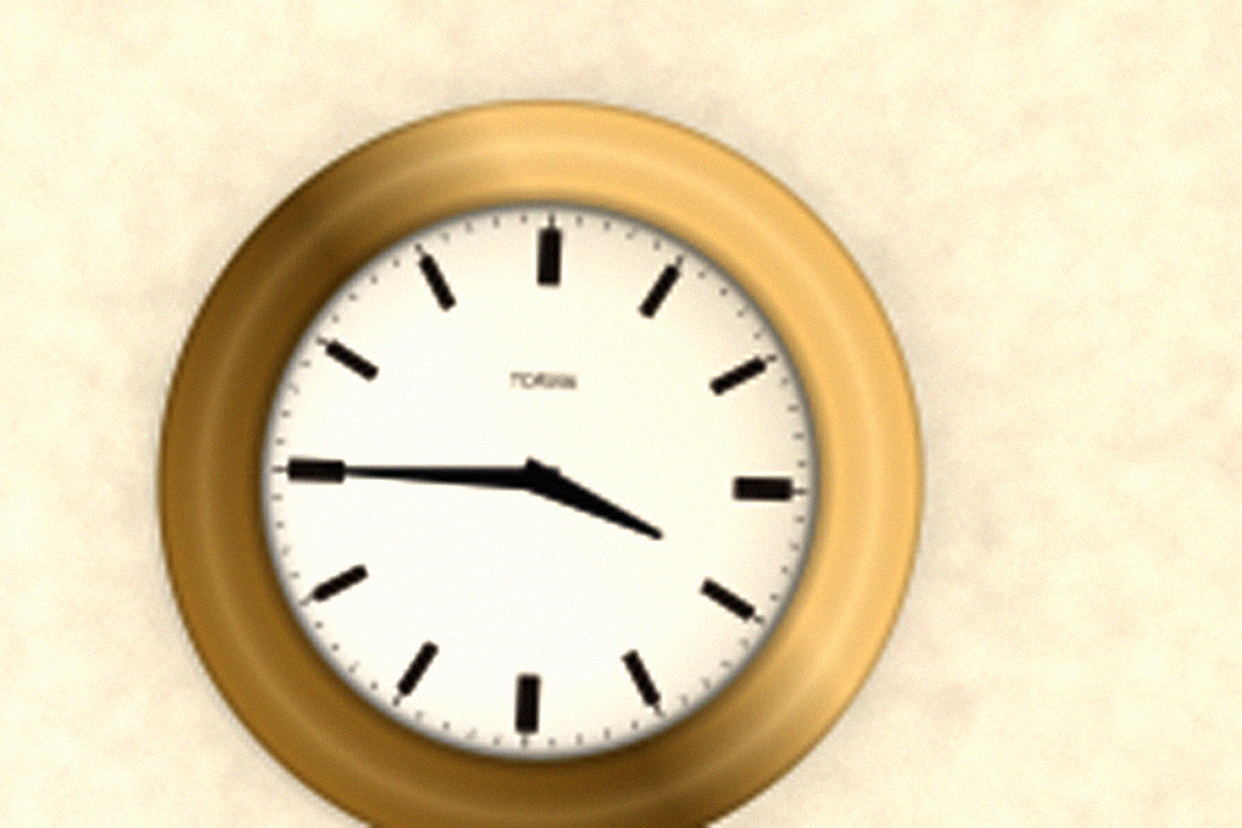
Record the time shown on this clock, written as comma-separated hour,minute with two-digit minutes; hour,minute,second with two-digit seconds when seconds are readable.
3,45
